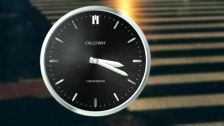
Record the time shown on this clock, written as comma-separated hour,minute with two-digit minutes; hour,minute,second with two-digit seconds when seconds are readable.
3,19
